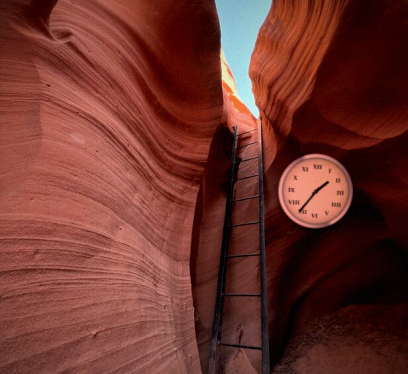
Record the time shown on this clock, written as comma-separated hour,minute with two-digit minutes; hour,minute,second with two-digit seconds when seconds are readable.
1,36
